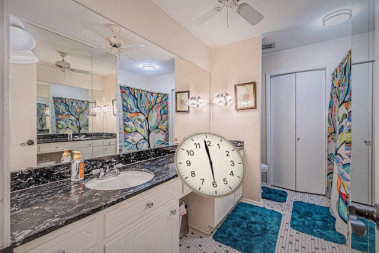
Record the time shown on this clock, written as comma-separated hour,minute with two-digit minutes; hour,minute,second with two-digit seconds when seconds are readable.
5,59
